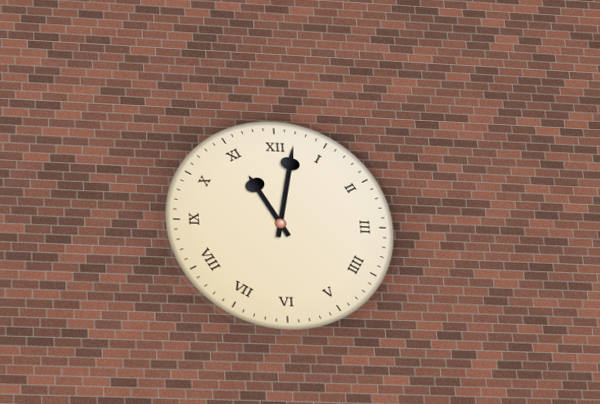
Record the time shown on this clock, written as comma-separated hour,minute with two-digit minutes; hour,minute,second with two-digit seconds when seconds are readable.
11,02
